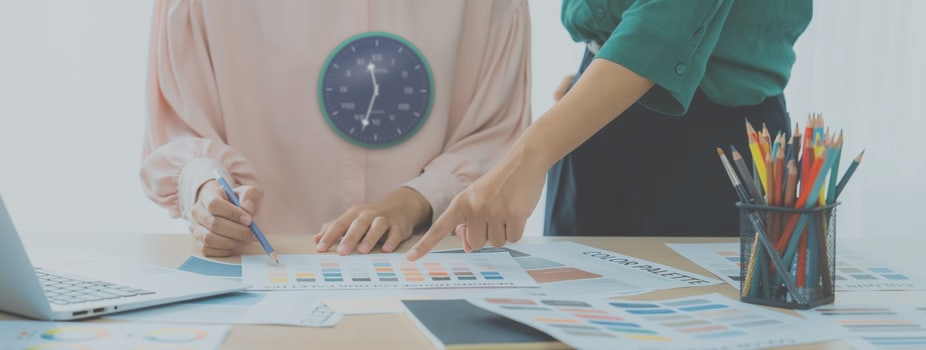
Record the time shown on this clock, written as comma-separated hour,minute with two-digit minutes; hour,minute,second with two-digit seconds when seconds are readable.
11,33
